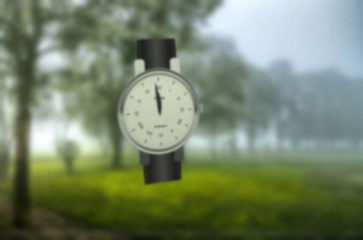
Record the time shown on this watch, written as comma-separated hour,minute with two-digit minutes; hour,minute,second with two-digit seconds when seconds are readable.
11,59
